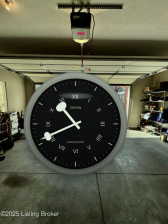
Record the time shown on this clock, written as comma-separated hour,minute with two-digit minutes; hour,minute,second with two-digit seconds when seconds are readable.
10,41
